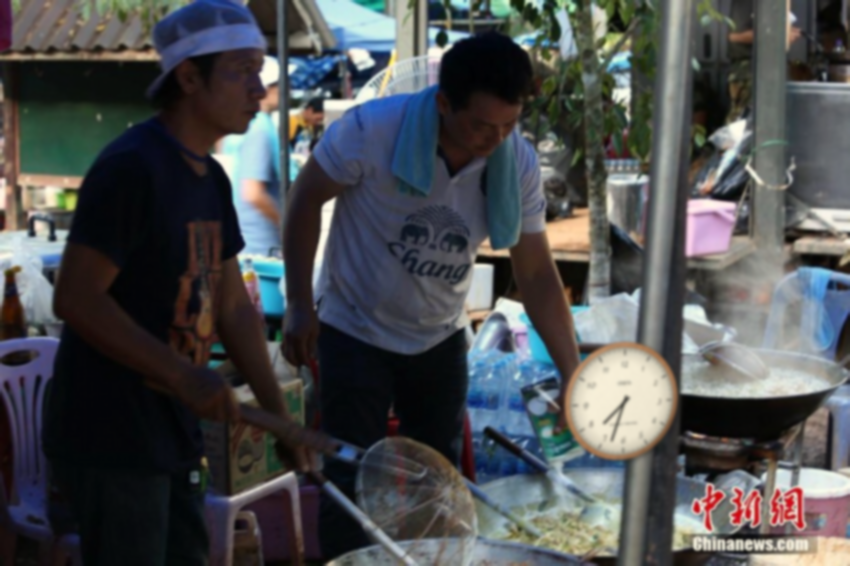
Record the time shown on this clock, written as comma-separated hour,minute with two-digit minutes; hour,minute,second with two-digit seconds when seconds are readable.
7,33
